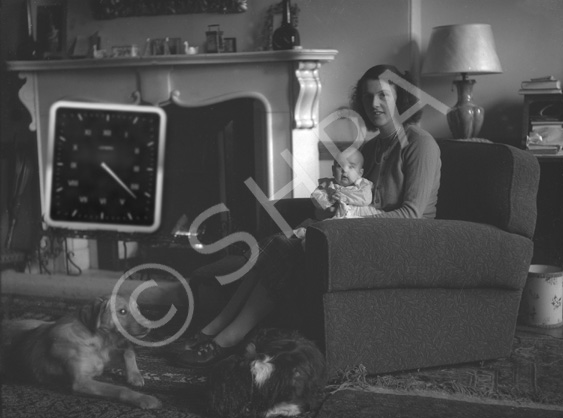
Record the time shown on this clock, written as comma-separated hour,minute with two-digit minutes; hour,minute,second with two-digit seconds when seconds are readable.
4,22
